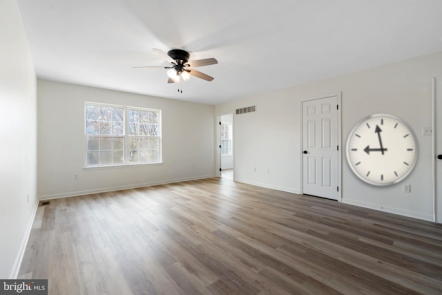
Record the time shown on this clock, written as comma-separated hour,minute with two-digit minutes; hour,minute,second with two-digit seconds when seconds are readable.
8,58
